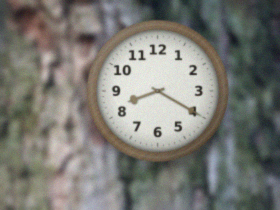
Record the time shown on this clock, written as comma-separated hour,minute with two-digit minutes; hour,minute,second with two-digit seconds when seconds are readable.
8,20
